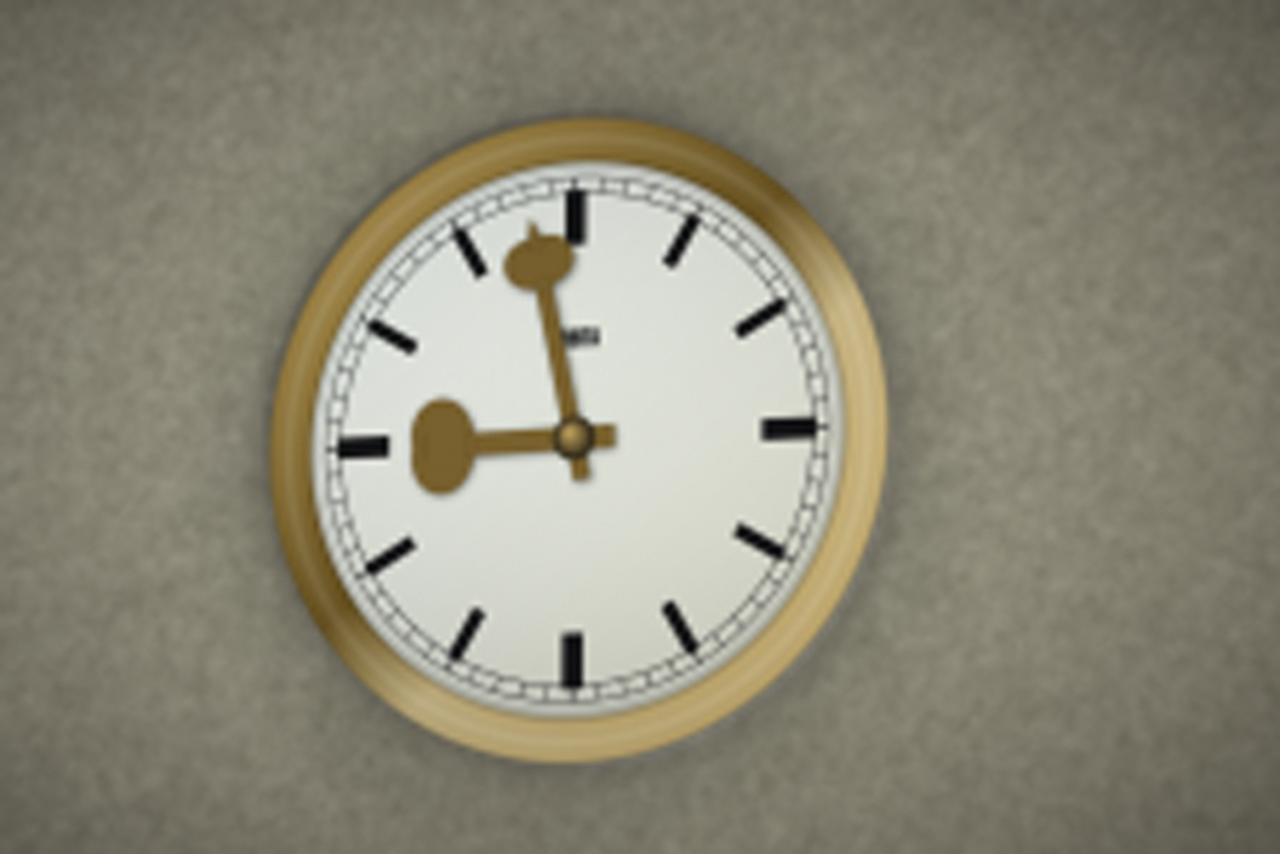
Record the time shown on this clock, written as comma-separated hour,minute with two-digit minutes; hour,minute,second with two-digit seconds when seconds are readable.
8,58
